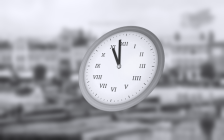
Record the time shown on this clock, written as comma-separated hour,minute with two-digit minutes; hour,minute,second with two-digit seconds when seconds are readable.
10,58
